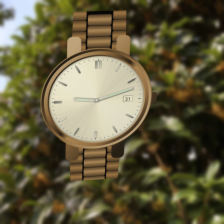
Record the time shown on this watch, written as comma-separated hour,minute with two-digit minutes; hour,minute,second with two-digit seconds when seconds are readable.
9,12
